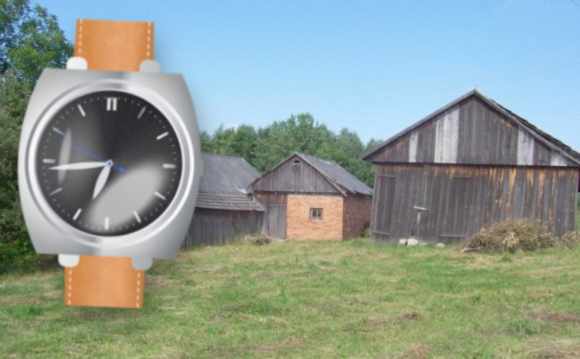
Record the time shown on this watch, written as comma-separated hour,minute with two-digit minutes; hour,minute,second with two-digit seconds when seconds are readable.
6,43,49
